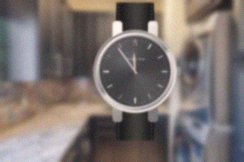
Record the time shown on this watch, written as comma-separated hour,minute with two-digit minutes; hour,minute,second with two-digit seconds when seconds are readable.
11,54
